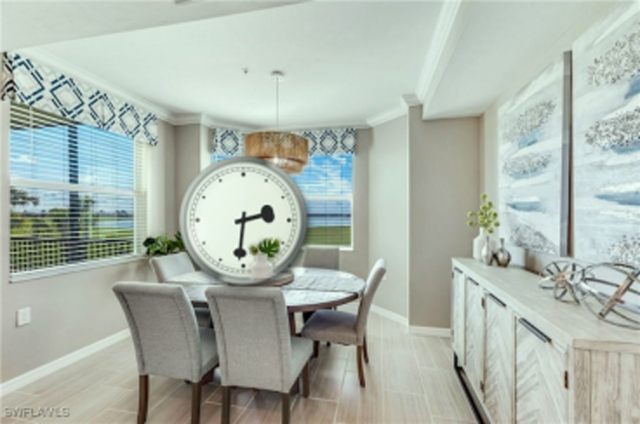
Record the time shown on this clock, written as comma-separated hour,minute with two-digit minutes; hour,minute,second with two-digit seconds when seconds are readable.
2,31
